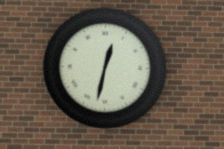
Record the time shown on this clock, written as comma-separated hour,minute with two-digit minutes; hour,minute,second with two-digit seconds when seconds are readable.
12,32
